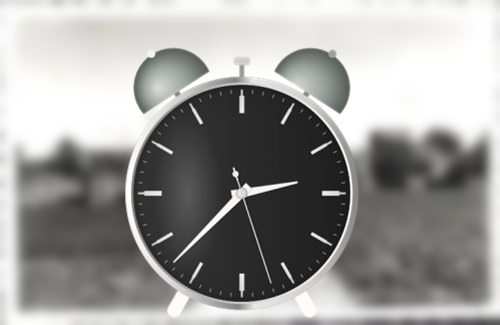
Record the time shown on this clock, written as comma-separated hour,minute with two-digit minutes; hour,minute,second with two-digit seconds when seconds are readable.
2,37,27
